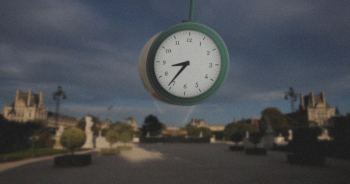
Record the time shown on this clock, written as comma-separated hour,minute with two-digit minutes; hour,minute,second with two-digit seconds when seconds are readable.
8,36
